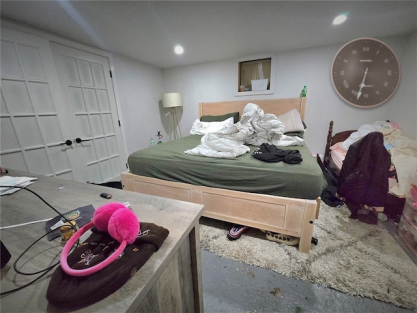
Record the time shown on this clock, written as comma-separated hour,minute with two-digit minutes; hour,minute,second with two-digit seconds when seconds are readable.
6,33
